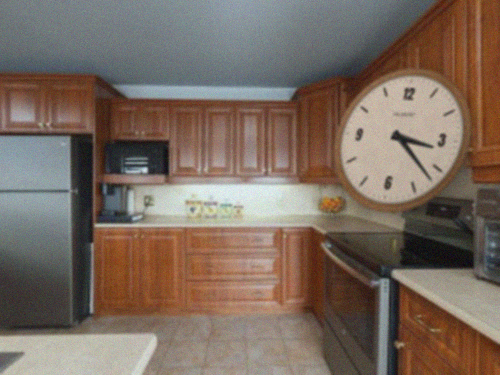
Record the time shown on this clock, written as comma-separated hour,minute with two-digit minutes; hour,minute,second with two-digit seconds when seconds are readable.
3,22
